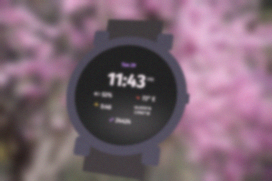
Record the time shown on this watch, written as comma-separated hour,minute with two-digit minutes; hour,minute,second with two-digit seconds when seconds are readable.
11,43
